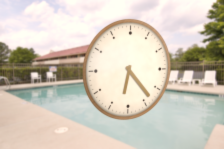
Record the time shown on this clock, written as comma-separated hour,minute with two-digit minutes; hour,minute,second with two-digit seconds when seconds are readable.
6,23
